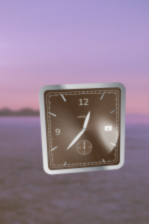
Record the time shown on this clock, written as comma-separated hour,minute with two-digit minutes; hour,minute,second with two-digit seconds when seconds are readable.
12,37
